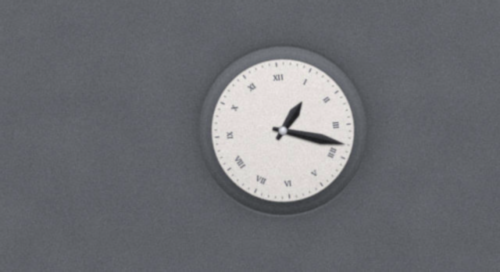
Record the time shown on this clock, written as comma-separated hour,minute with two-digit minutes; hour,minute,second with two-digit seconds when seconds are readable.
1,18
